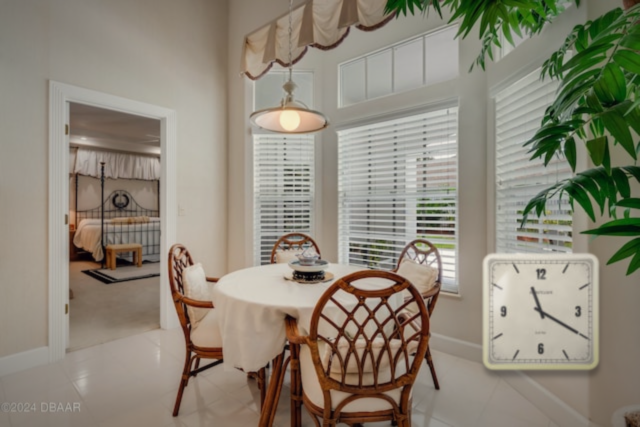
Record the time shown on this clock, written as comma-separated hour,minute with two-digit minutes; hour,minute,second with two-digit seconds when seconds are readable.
11,20
